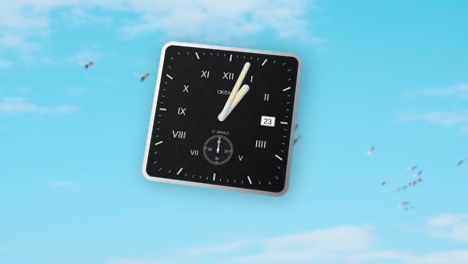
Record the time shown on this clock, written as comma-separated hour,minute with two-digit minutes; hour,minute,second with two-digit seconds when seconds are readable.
1,03
